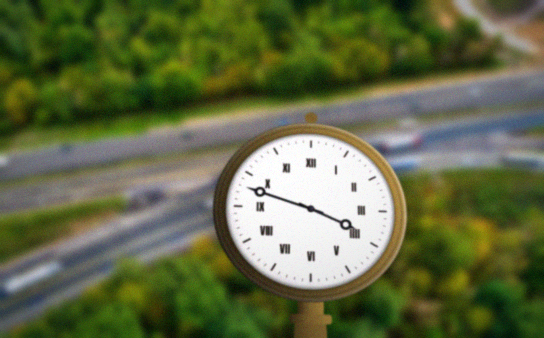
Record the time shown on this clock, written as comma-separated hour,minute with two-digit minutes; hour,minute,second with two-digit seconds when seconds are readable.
3,48
